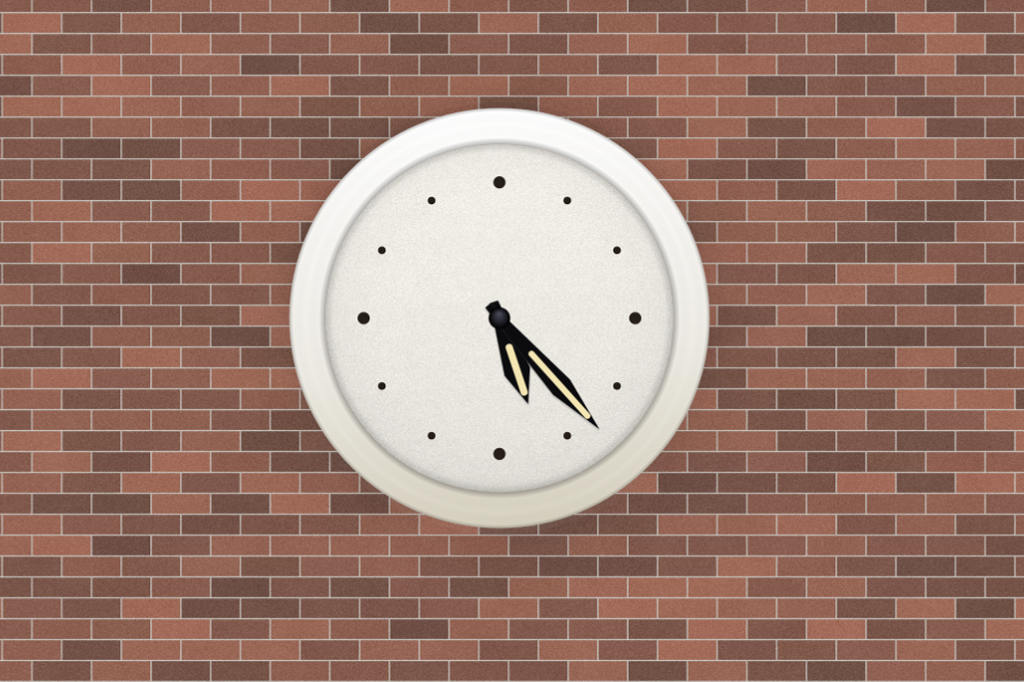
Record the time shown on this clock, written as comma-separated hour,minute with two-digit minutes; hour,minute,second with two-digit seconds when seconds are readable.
5,23
